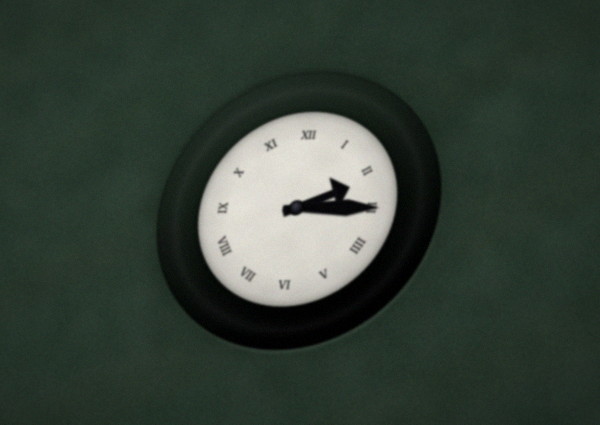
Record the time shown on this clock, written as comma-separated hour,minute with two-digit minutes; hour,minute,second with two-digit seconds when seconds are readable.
2,15
